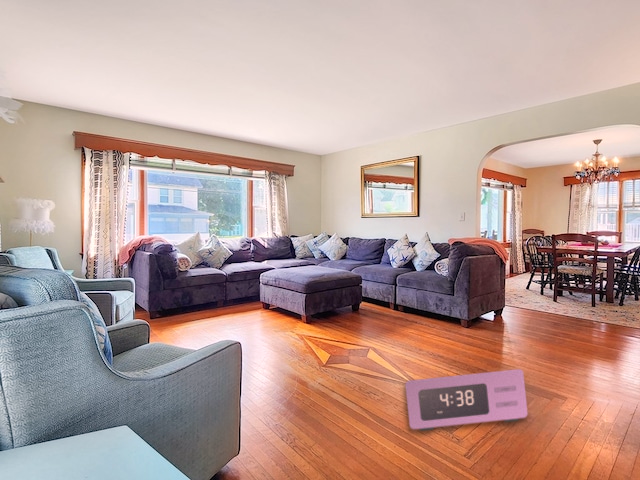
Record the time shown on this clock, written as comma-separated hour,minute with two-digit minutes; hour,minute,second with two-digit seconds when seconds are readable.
4,38
